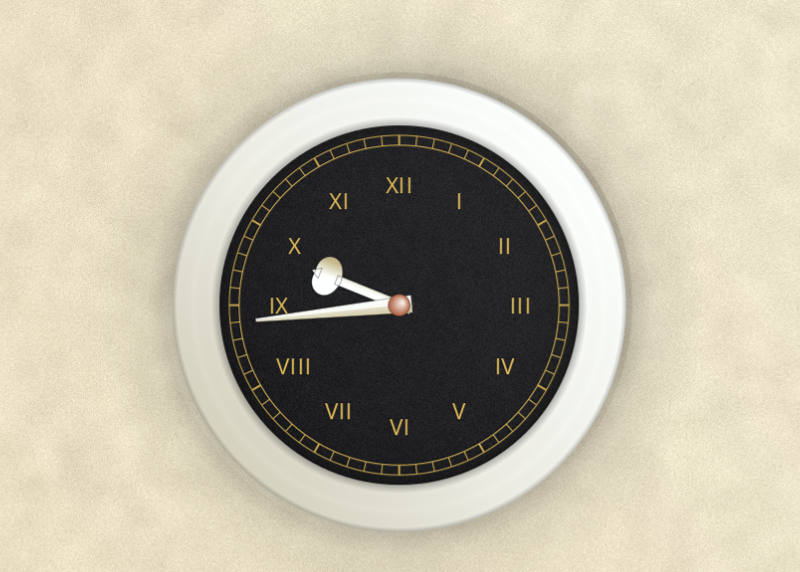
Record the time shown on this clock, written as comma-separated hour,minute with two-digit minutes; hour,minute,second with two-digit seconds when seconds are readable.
9,44
